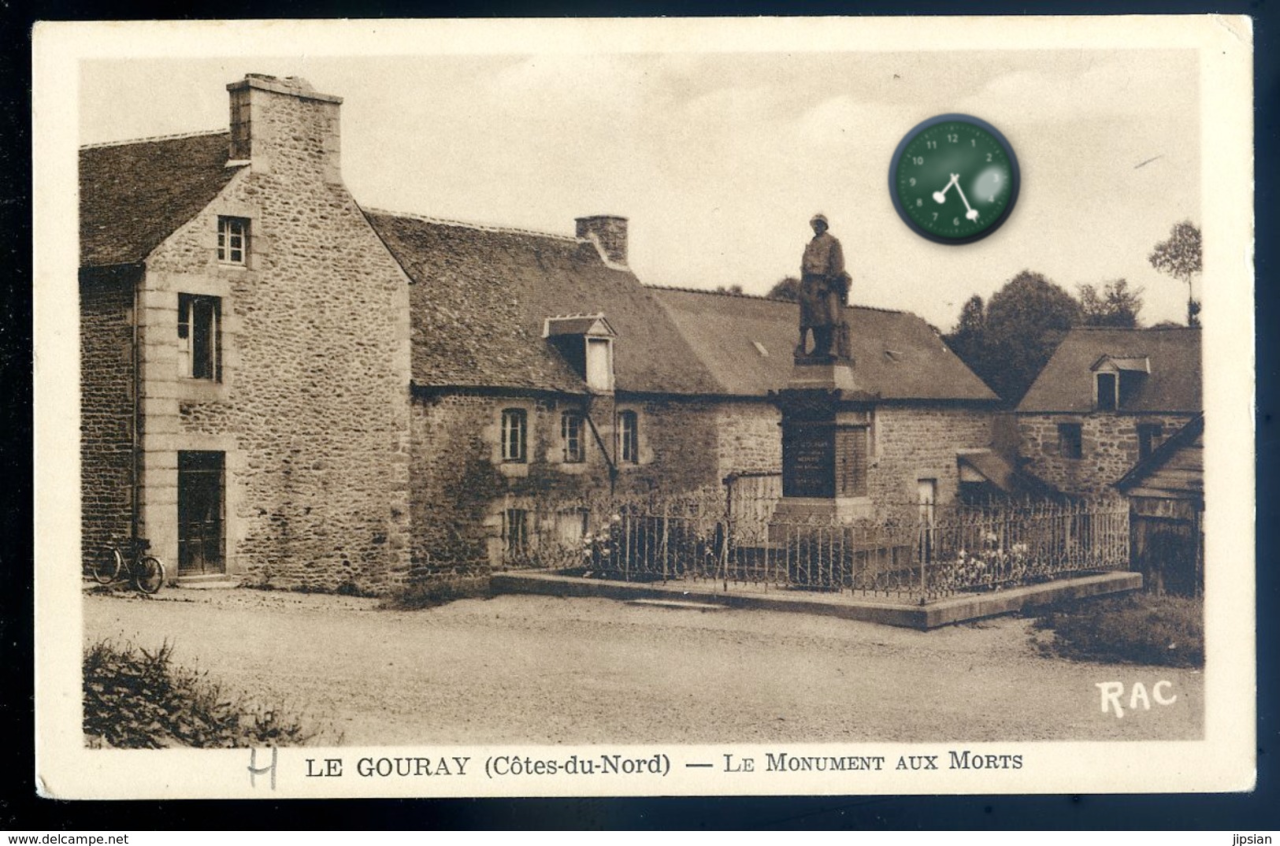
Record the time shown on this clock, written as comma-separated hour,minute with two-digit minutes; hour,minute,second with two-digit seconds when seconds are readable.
7,26
